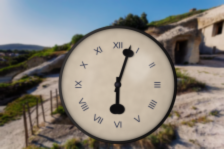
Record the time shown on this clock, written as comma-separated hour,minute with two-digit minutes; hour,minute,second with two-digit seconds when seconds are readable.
6,03
